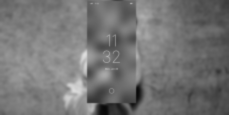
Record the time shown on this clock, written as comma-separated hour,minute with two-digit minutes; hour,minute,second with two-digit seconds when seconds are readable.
11,32
